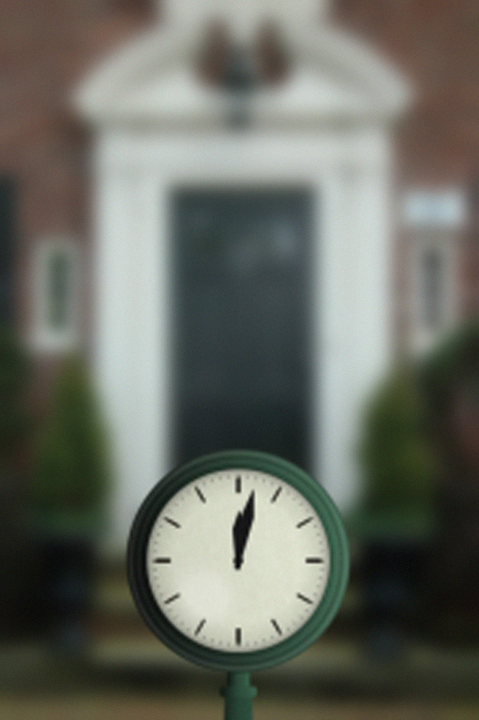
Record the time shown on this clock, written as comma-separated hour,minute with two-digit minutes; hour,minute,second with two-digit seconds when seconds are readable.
12,02
